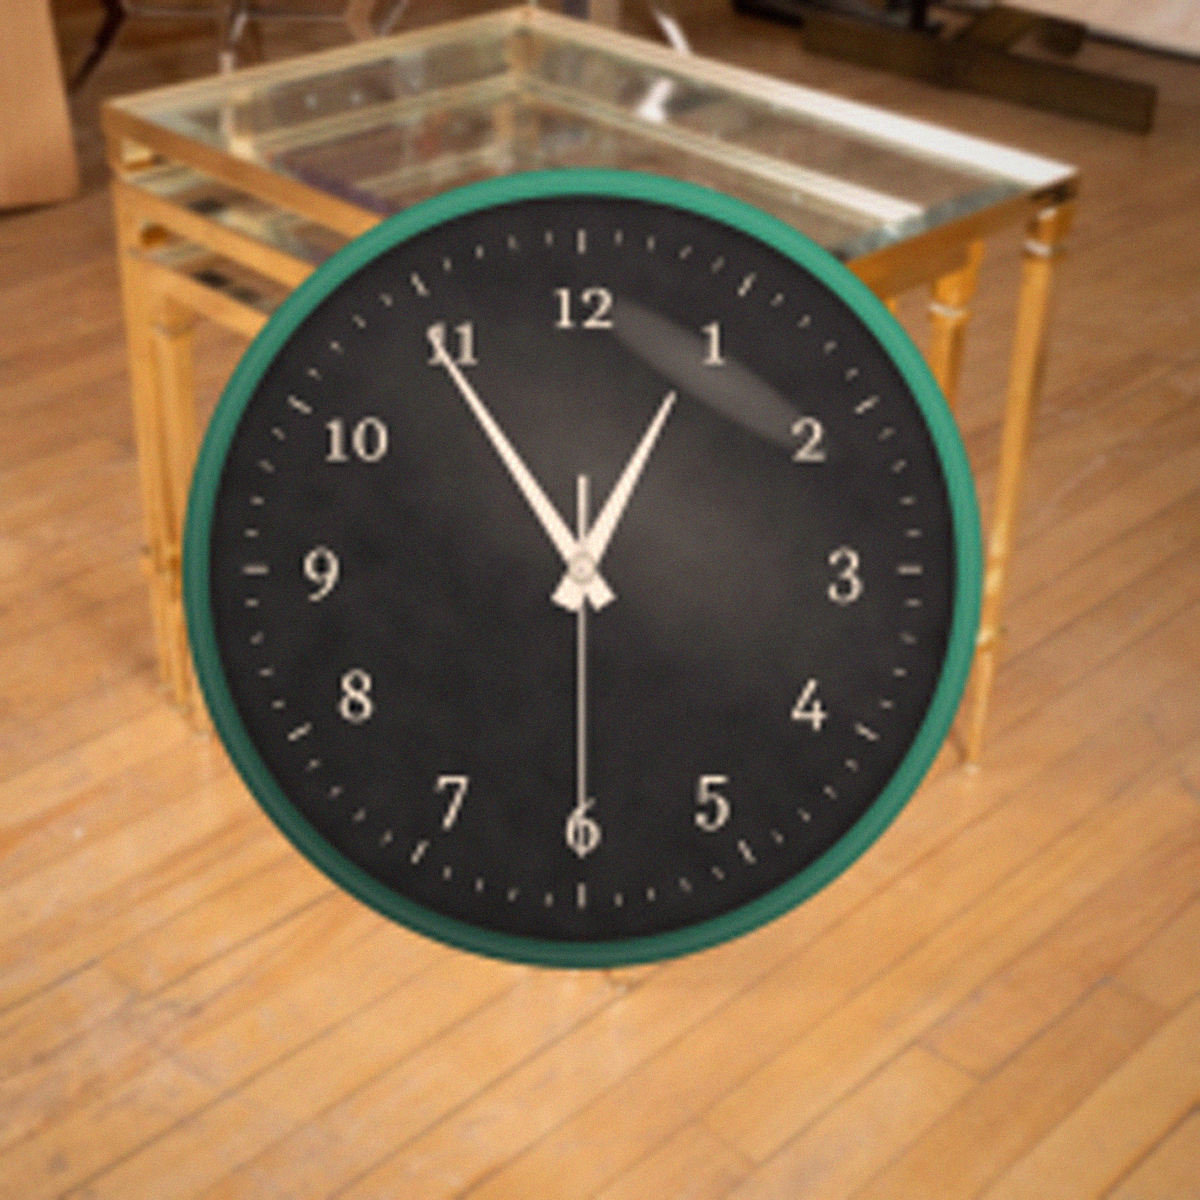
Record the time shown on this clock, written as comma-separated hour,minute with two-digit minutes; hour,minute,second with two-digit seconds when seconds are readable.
12,54,30
